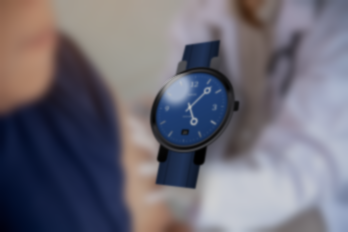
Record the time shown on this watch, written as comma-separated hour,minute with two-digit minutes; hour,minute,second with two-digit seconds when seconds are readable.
5,07
